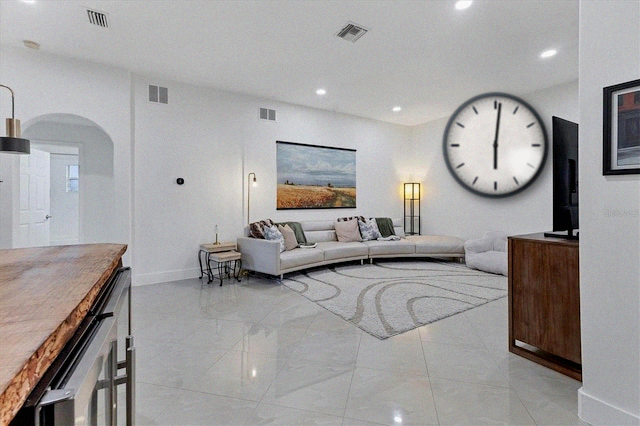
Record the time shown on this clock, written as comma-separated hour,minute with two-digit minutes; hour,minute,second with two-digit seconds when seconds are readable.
6,01
